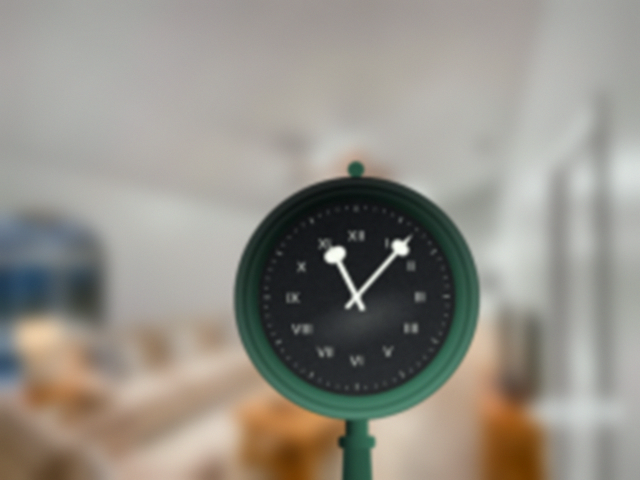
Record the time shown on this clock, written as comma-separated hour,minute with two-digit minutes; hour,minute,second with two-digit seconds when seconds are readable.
11,07
